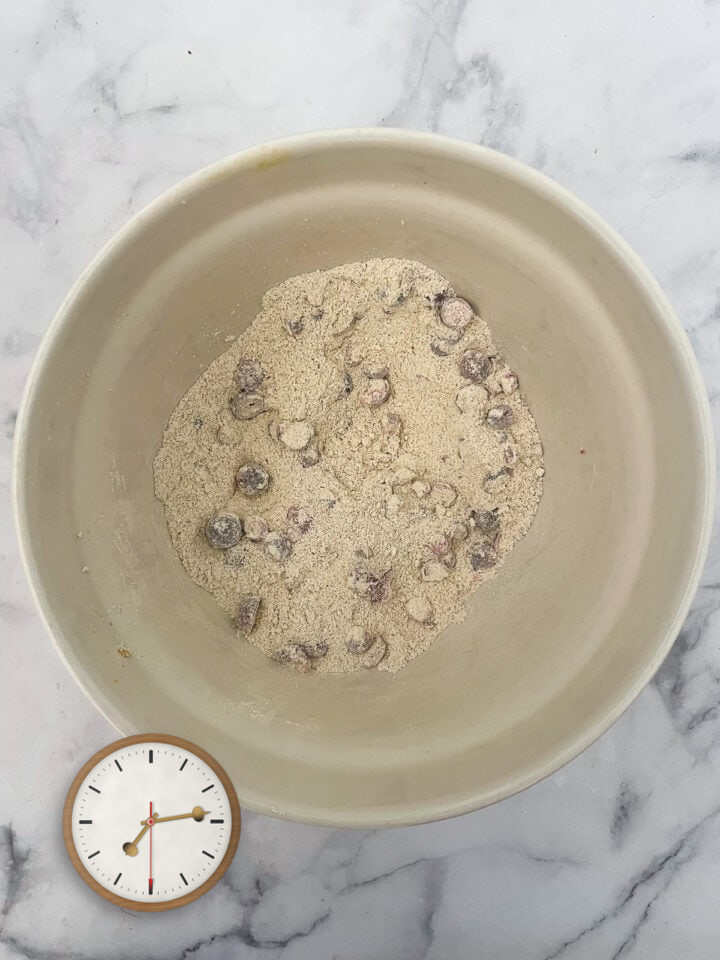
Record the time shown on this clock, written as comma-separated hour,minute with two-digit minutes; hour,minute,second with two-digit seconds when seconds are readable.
7,13,30
